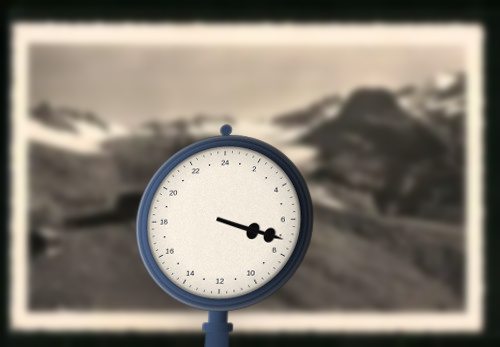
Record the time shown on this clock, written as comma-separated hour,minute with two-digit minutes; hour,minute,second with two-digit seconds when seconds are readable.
7,18
